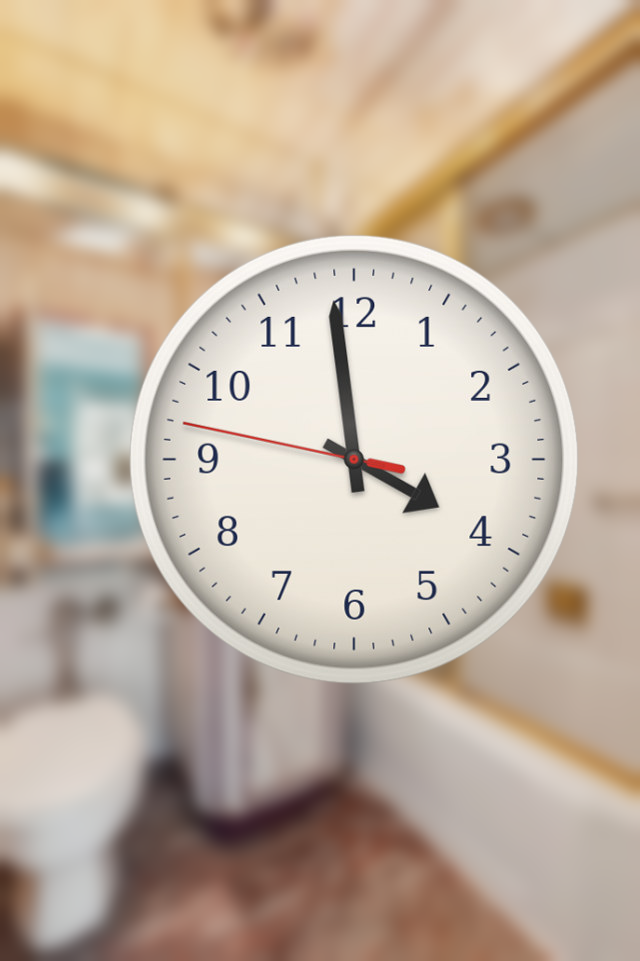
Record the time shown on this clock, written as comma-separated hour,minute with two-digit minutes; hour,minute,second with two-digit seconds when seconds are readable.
3,58,47
